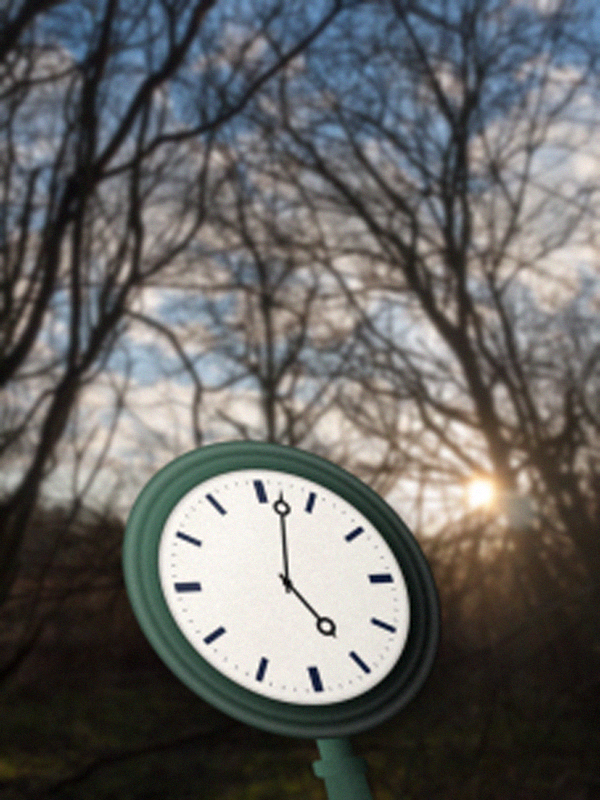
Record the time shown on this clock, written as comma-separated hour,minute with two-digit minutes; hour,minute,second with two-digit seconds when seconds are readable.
5,02
